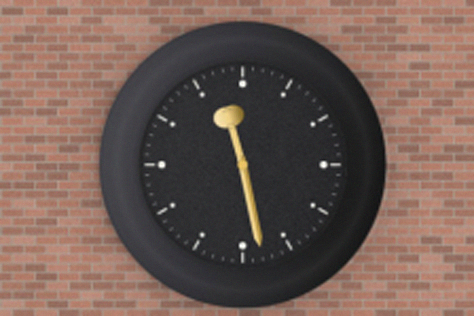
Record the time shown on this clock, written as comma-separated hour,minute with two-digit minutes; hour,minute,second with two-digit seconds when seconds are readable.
11,28
